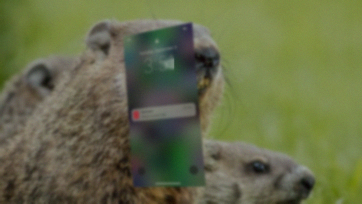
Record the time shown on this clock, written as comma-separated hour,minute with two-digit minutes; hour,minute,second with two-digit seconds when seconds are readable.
3,51
